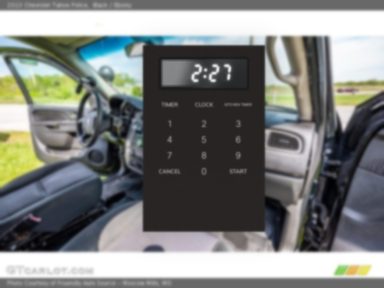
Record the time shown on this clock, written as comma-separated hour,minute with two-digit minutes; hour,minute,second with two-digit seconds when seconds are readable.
2,27
